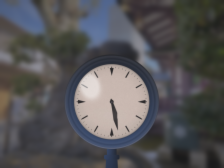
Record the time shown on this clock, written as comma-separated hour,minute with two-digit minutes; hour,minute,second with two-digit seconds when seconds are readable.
5,28
